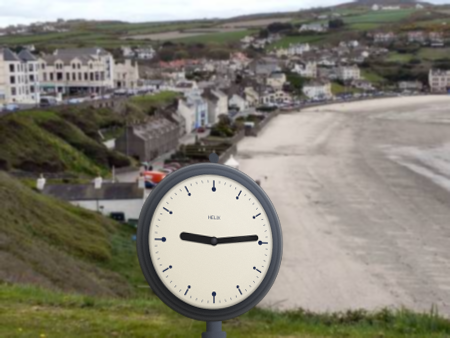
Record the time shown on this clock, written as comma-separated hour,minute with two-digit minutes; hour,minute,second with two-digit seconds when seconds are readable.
9,14
